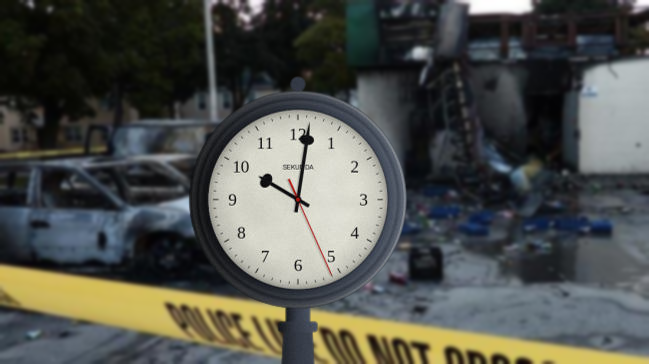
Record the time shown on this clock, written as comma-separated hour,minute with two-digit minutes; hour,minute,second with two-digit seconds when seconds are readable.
10,01,26
